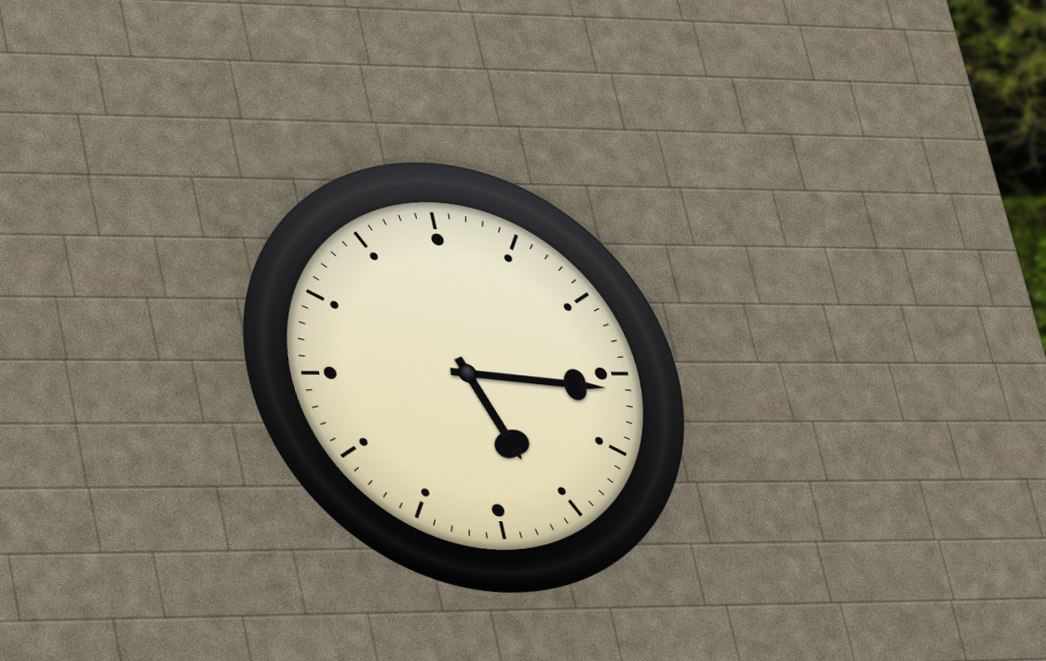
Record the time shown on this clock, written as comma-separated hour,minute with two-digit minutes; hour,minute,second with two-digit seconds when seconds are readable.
5,16
